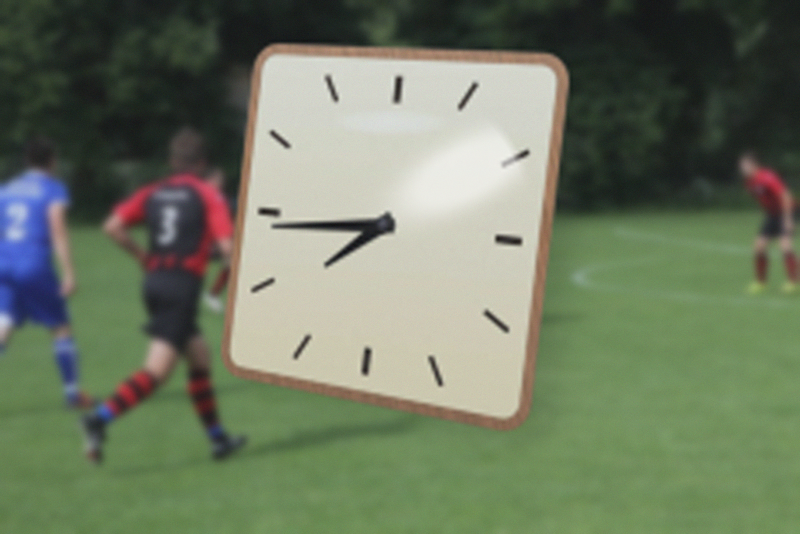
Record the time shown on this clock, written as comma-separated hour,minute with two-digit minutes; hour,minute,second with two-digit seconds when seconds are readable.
7,44
